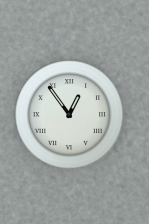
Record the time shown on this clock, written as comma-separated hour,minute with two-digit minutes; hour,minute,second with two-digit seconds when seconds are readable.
12,54
